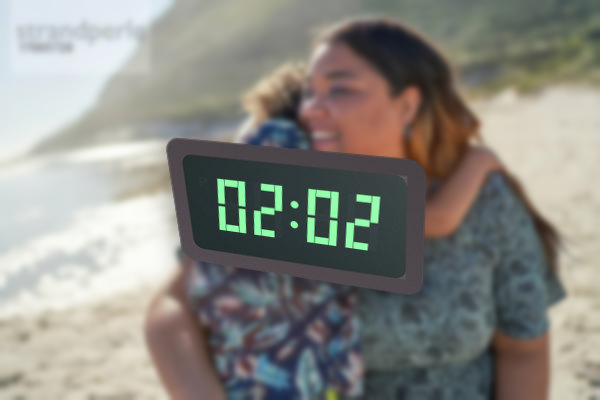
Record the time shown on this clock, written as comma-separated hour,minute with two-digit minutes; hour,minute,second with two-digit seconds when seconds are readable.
2,02
